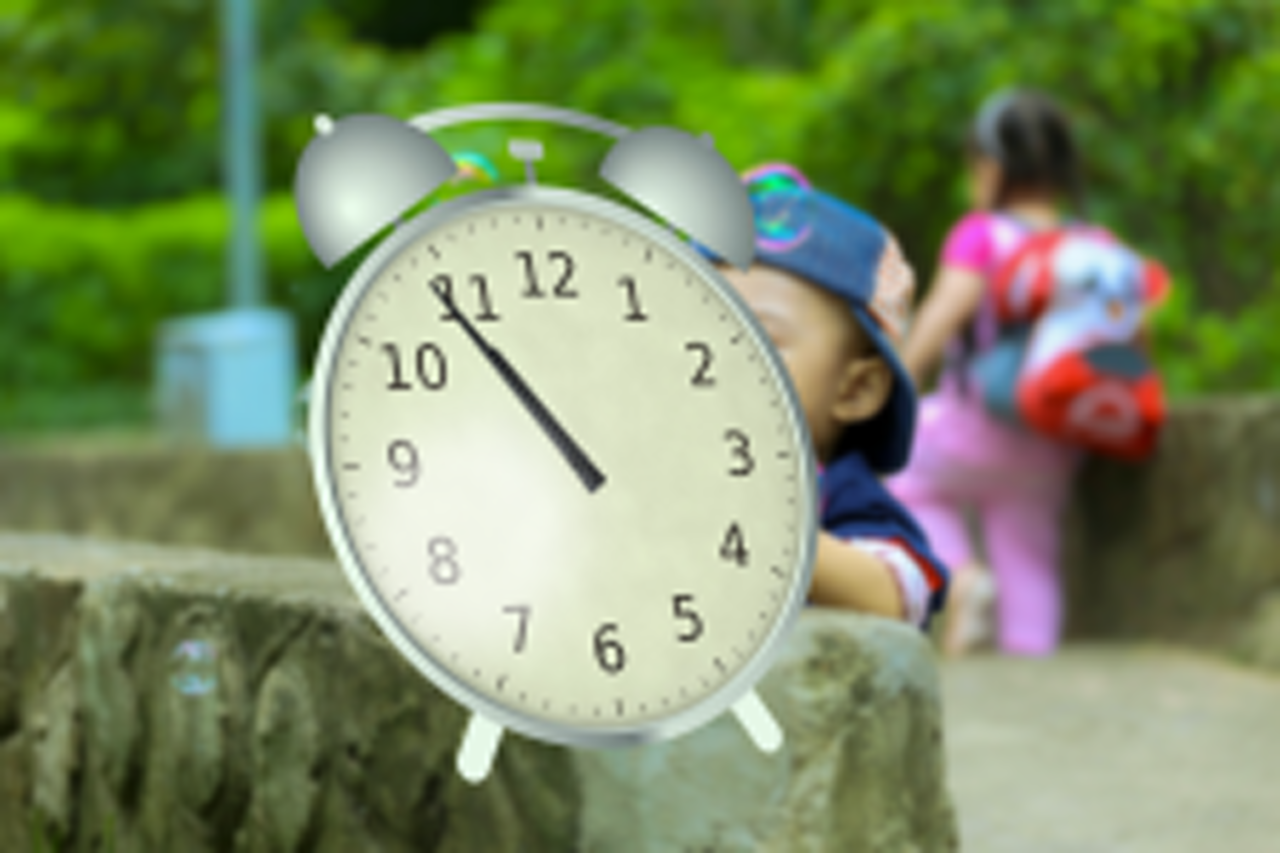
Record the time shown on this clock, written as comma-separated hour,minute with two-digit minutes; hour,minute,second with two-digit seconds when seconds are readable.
10,54
